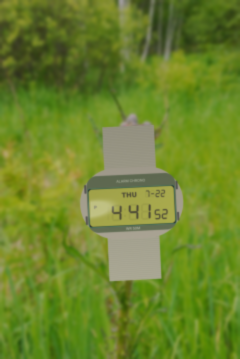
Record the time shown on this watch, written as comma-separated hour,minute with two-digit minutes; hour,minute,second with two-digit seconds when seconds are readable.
4,41,52
